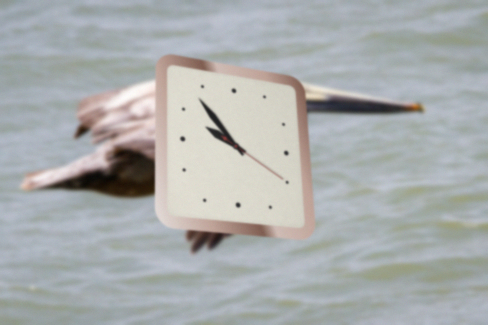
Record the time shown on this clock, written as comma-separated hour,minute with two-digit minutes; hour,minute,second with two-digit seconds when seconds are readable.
9,53,20
